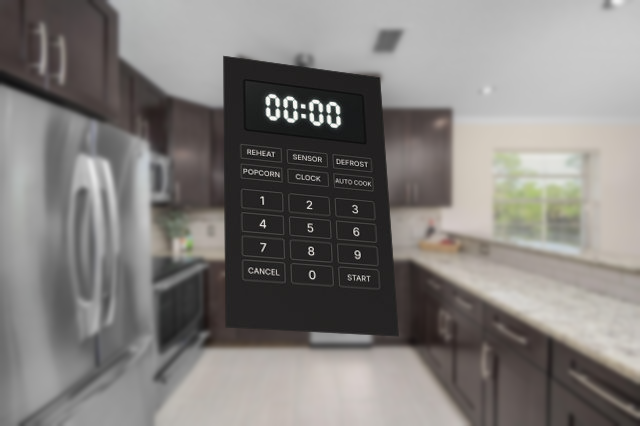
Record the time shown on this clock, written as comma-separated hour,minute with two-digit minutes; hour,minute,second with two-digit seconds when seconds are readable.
0,00
